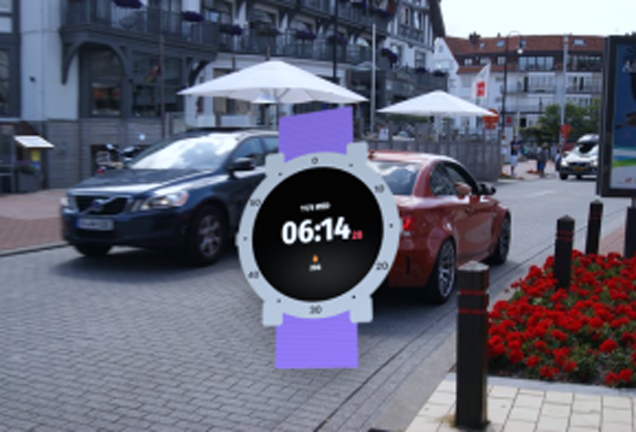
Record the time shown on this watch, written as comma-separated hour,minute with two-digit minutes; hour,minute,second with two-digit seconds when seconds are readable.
6,14
